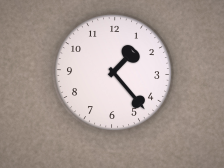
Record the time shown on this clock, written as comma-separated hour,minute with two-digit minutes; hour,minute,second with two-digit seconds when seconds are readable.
1,23
